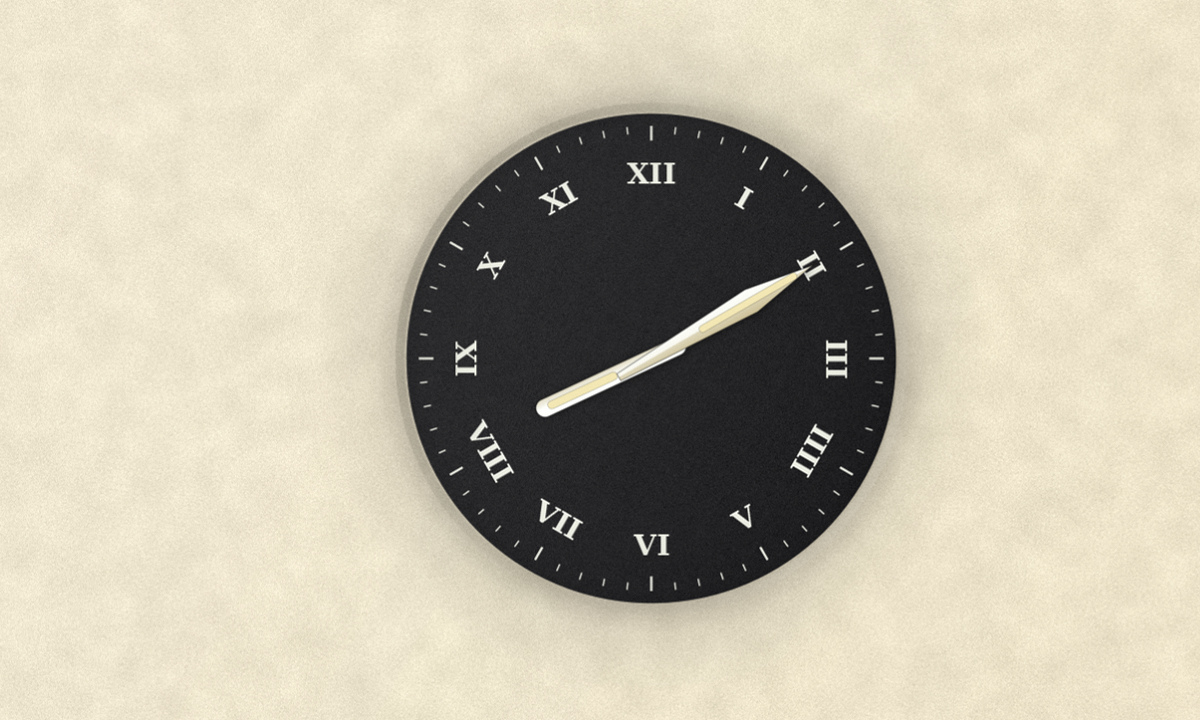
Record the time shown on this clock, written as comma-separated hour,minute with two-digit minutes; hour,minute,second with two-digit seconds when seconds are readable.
8,10
